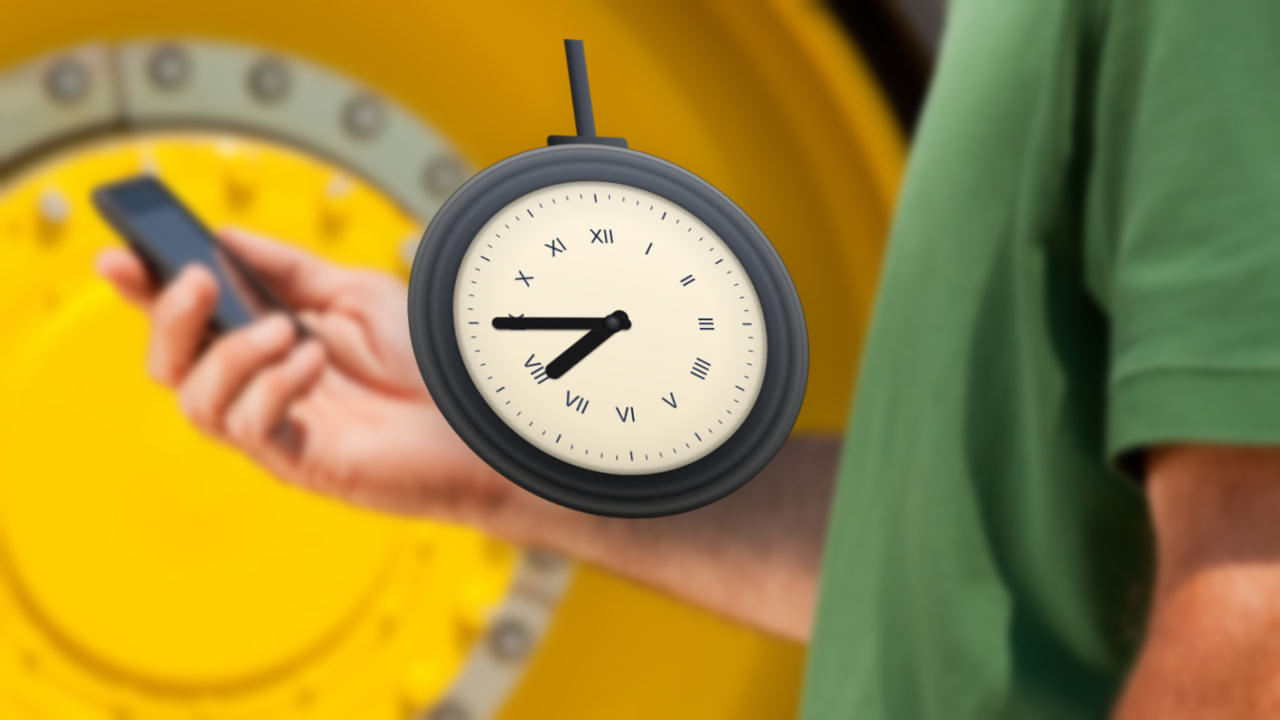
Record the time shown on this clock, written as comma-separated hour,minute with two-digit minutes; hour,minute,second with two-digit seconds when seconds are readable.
7,45
